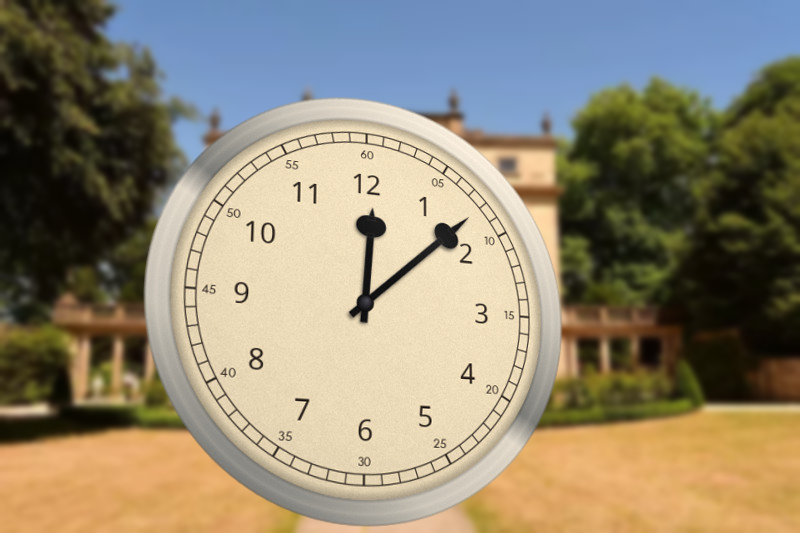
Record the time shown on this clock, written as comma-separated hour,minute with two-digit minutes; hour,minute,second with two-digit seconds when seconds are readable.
12,08
